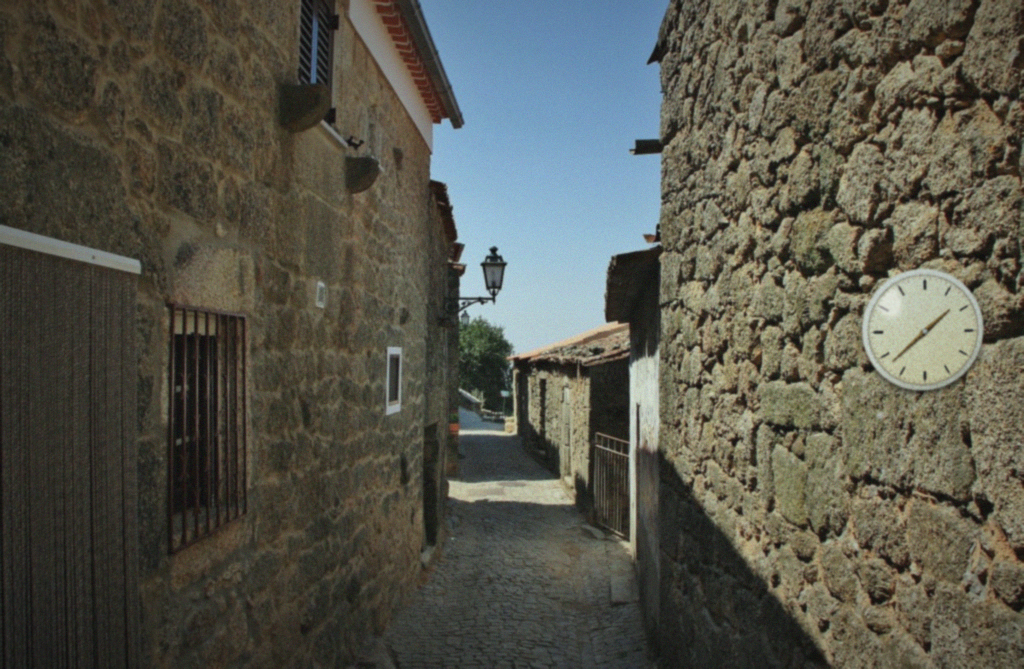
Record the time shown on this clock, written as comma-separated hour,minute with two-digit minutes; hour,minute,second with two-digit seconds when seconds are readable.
1,38
